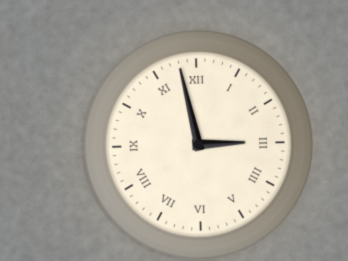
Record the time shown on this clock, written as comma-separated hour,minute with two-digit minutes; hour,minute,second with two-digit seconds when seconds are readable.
2,58
